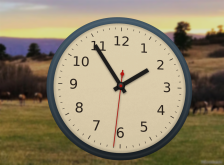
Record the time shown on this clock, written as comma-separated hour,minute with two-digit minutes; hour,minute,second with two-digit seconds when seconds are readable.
1,54,31
